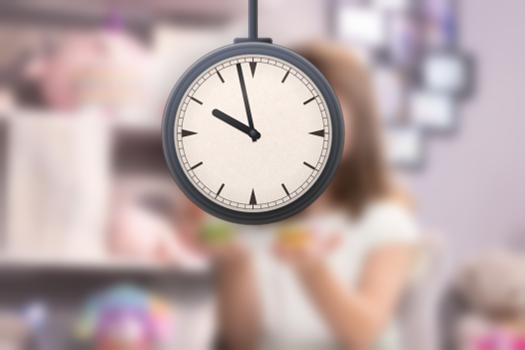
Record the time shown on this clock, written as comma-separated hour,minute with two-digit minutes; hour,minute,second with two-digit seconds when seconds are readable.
9,58
